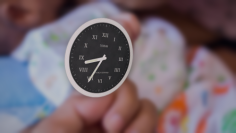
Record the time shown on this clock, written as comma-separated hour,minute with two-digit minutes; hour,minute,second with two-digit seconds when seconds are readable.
8,35
